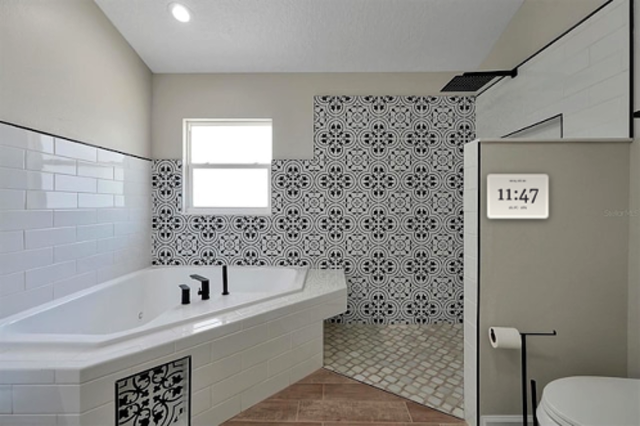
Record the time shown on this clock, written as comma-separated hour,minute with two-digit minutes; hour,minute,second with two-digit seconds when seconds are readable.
11,47
